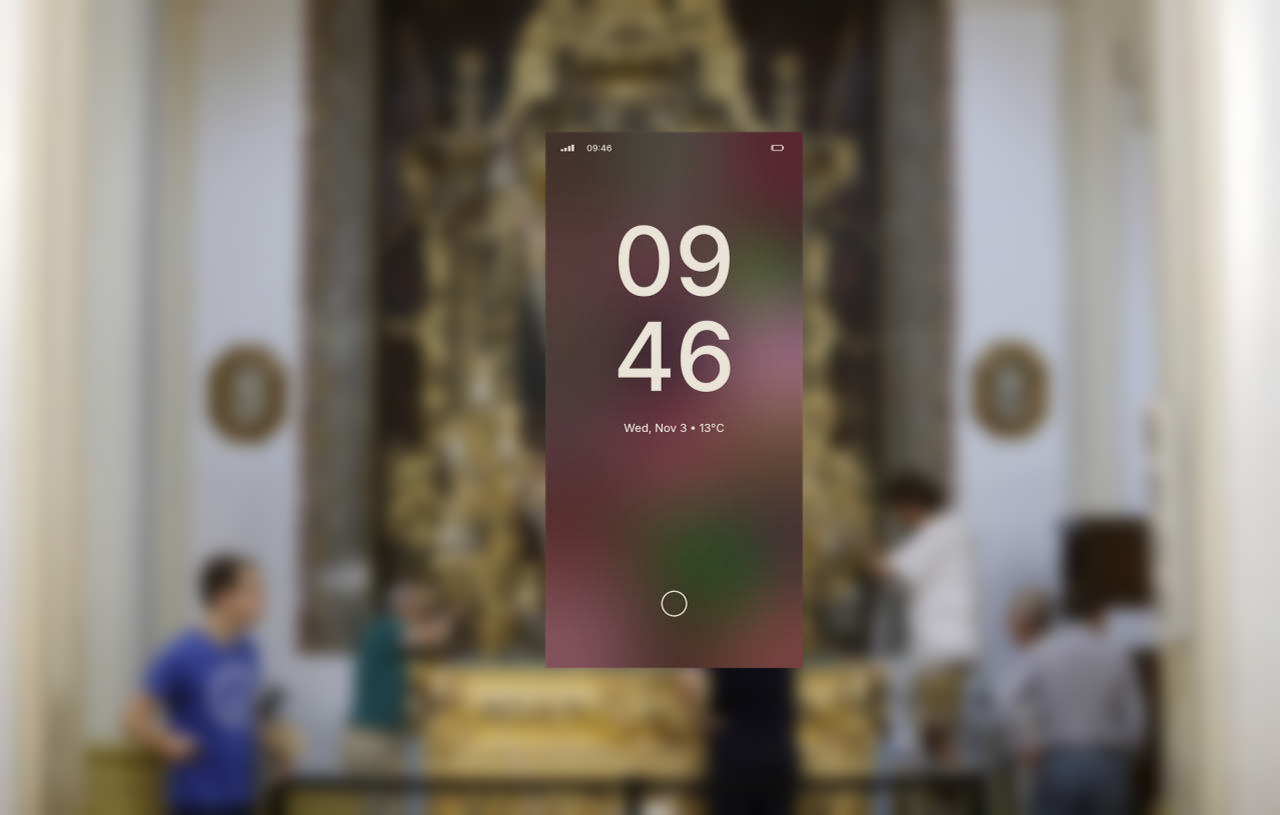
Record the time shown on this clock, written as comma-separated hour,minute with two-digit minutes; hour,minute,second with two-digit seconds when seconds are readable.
9,46
